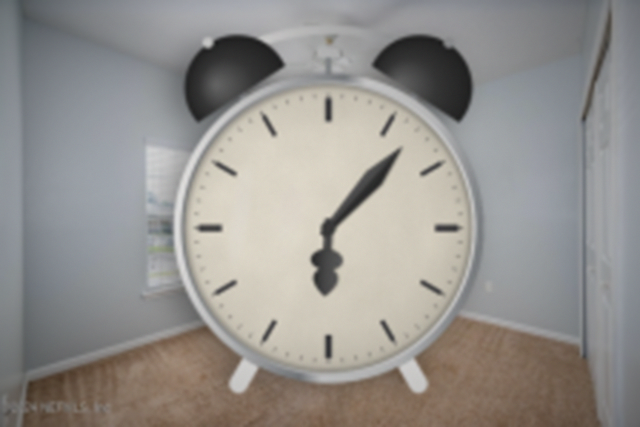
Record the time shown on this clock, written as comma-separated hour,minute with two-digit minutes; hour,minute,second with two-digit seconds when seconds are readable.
6,07
